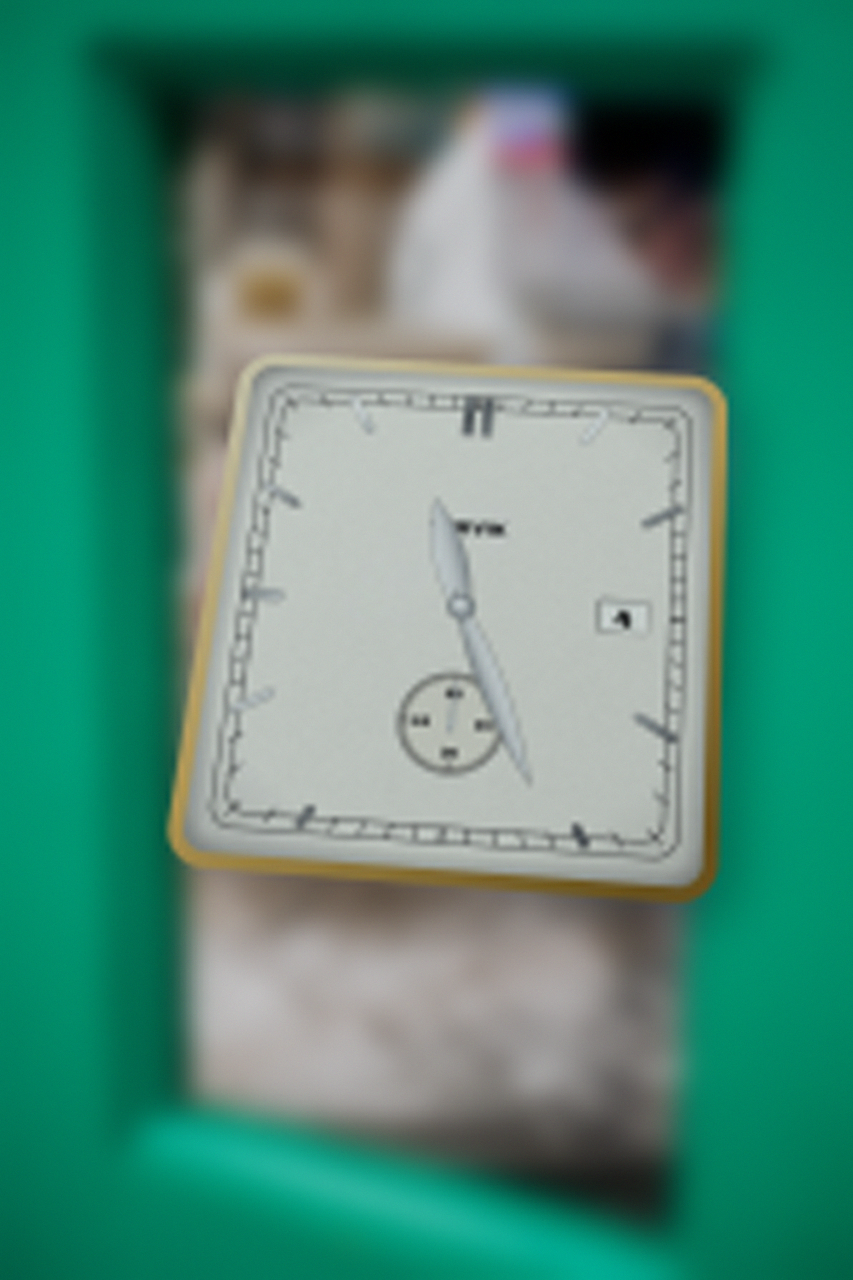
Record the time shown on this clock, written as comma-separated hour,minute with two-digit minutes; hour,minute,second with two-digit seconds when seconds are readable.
11,26
